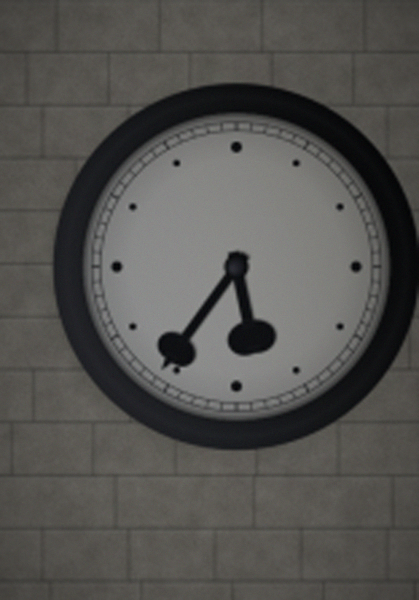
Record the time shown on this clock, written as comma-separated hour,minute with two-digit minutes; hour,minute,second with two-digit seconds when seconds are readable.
5,36
